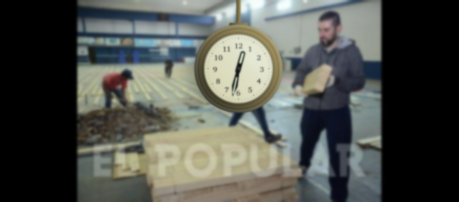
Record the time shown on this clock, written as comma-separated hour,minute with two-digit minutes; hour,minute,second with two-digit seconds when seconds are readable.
12,32
